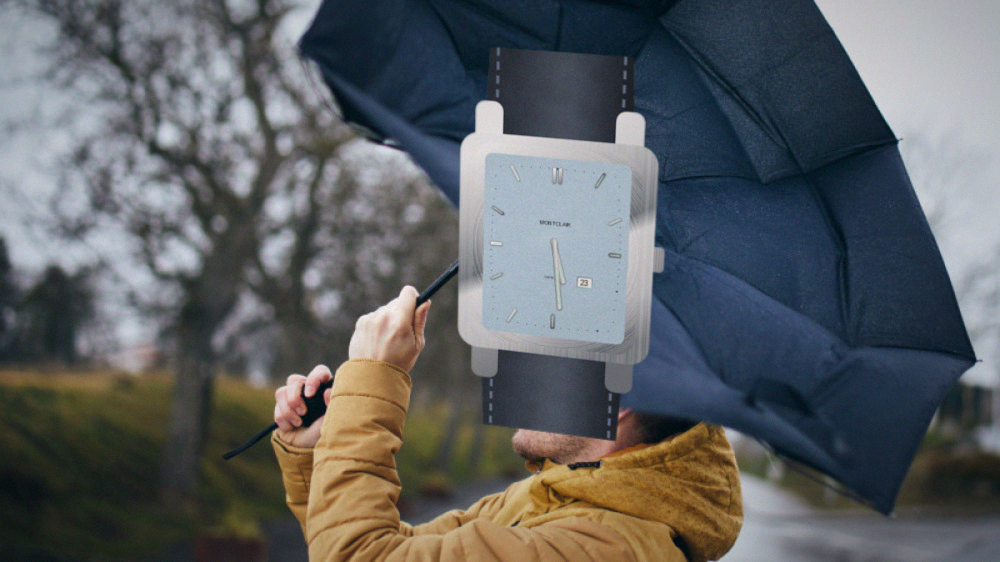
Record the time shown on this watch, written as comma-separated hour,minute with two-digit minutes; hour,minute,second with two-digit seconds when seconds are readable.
5,29
